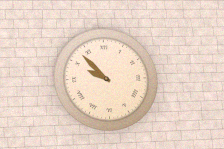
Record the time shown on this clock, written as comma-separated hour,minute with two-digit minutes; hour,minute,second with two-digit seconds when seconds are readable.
9,53
